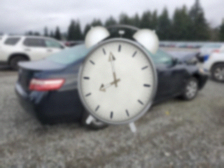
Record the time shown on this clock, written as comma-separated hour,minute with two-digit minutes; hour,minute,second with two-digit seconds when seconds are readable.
7,57
